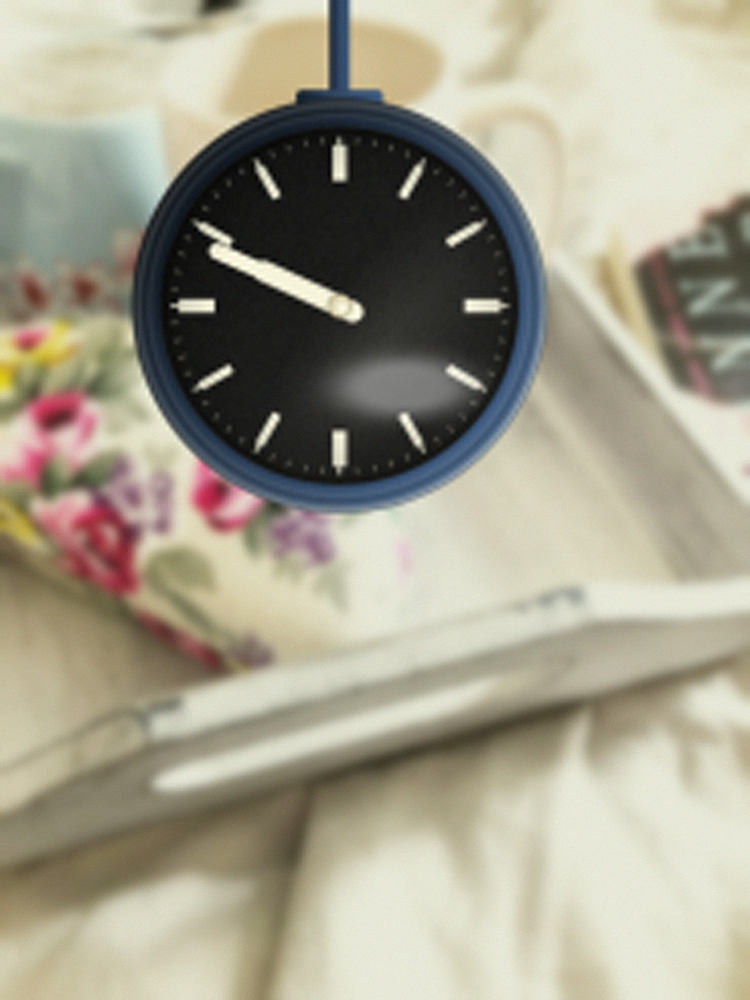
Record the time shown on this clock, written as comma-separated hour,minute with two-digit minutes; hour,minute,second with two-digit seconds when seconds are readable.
9,49
